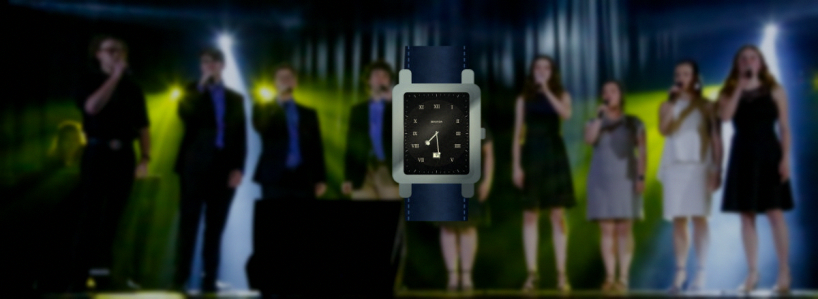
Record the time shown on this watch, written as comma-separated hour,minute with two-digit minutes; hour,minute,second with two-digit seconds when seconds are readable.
7,29
